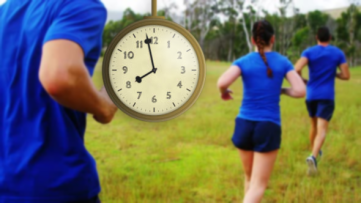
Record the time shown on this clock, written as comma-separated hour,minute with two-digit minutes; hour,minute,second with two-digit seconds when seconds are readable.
7,58
